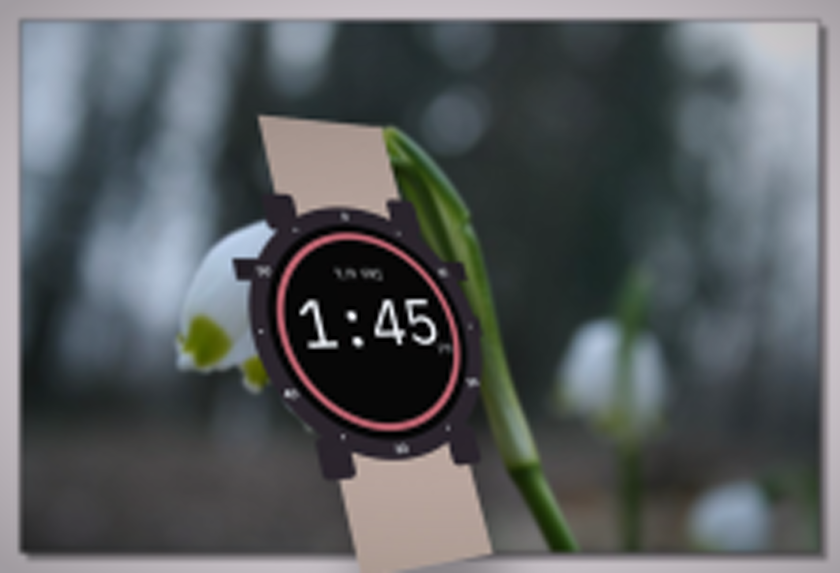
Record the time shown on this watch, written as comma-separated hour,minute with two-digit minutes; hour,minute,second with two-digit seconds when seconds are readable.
1,45
